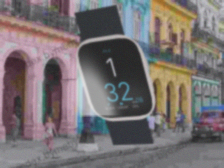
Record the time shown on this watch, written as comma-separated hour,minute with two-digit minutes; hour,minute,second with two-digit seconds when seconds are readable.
1,32
